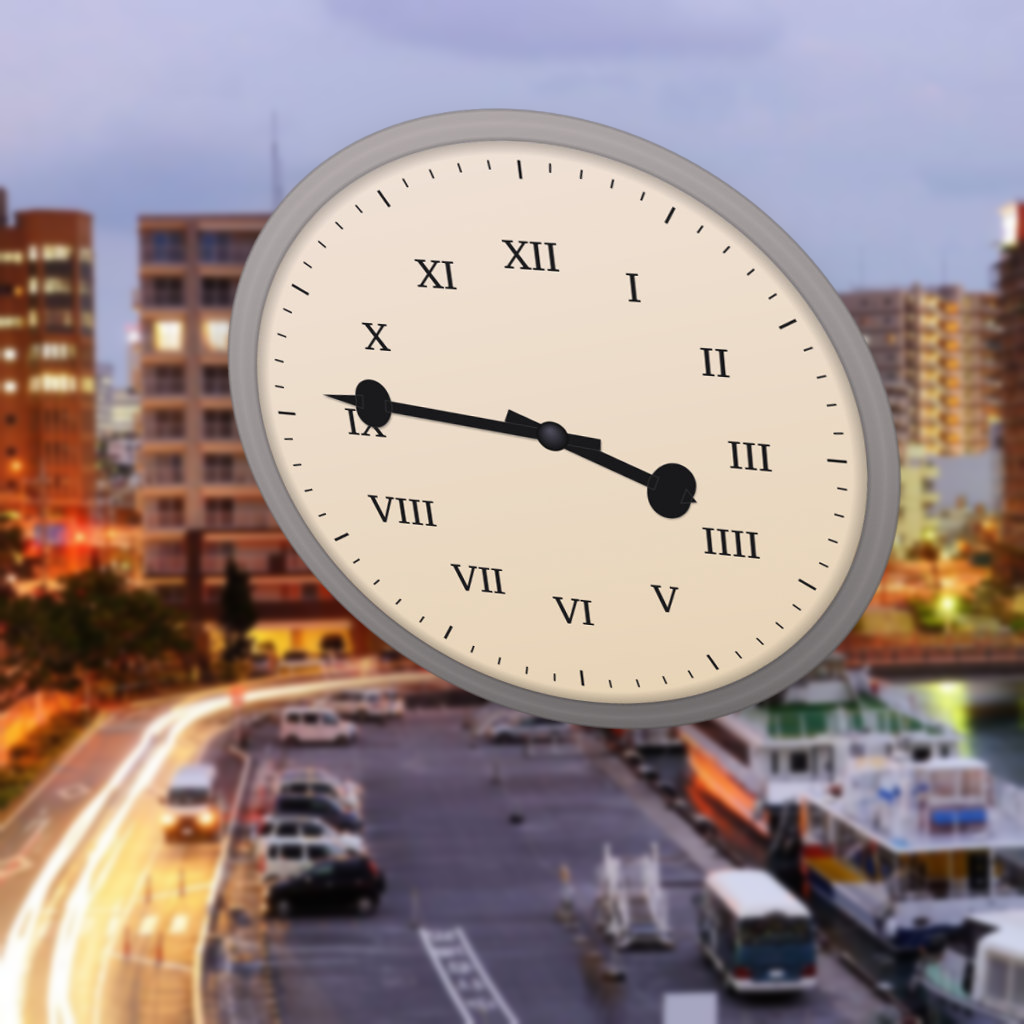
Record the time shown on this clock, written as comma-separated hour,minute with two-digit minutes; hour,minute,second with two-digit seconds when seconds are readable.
3,46
